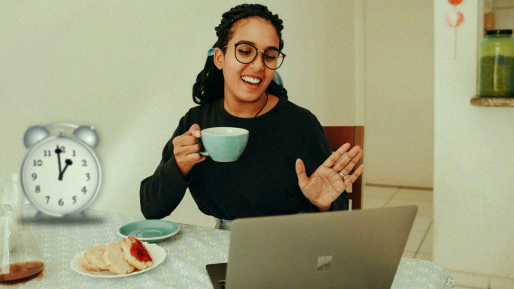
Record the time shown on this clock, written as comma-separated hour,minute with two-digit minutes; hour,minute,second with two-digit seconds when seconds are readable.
12,59
